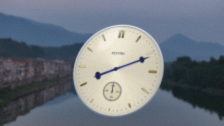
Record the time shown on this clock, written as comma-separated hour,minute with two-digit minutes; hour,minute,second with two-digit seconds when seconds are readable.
8,11
